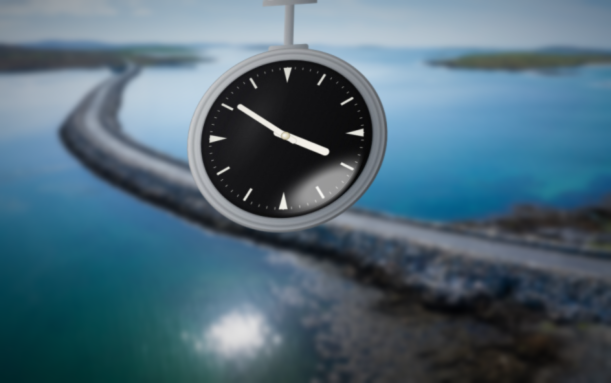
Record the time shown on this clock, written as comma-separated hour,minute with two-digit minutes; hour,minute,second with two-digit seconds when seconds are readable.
3,51
